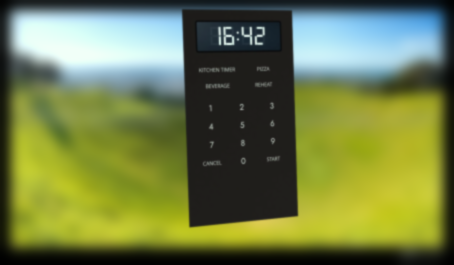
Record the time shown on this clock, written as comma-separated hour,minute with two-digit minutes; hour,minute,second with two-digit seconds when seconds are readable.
16,42
